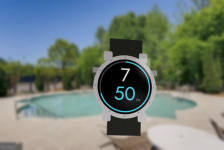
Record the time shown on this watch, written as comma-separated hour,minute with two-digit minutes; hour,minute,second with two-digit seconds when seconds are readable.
7,50
